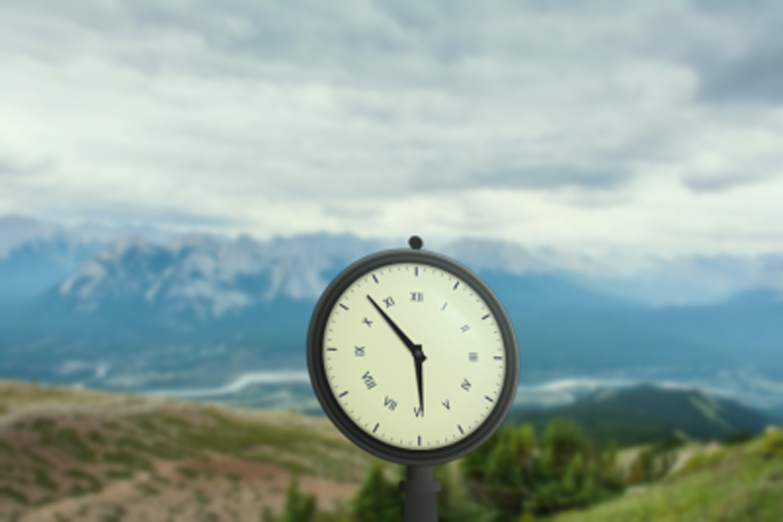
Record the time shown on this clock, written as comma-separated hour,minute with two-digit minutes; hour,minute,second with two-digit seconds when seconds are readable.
5,53
